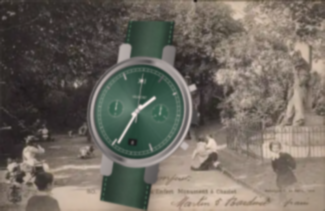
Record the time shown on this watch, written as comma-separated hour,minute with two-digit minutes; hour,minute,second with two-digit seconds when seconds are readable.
1,34
